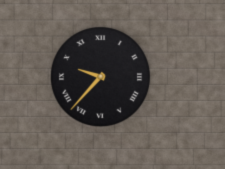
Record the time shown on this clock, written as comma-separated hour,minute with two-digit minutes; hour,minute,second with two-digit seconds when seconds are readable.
9,37
